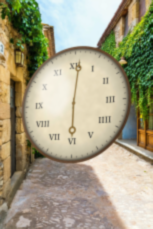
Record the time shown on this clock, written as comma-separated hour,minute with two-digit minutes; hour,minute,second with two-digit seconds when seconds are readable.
6,01
